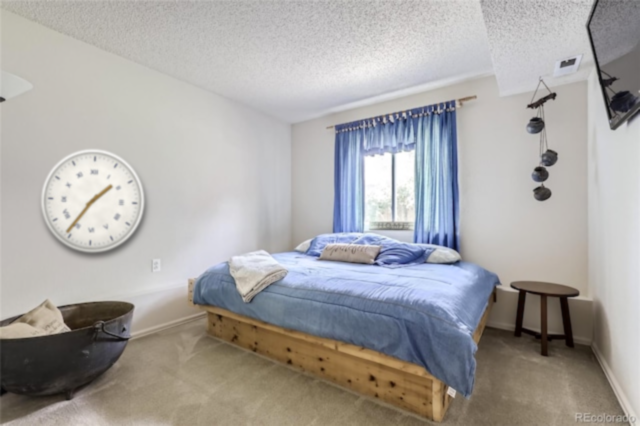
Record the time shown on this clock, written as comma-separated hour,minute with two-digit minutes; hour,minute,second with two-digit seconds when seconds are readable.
1,36
